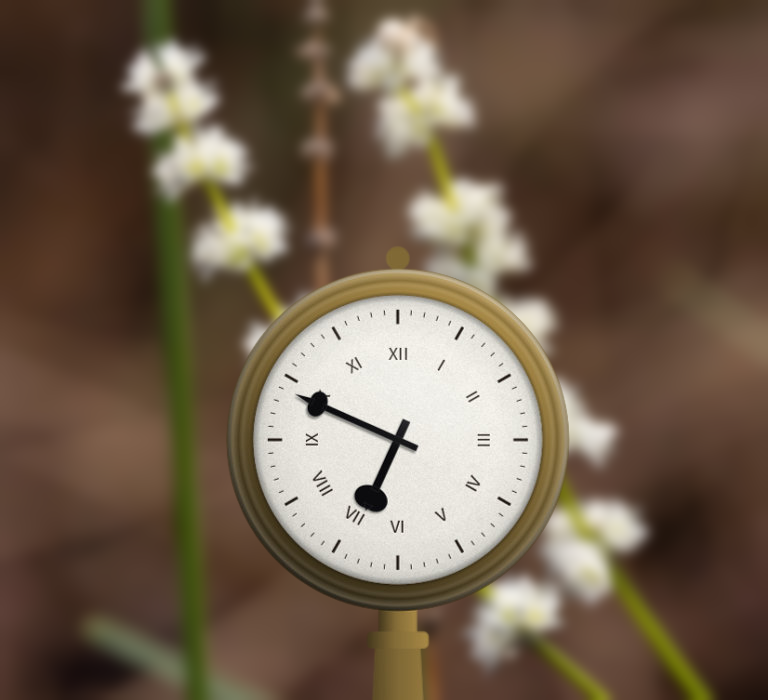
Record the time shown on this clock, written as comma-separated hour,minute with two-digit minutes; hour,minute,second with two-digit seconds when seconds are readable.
6,49
